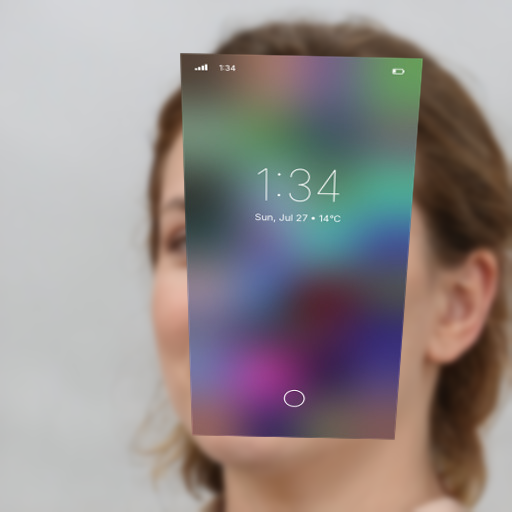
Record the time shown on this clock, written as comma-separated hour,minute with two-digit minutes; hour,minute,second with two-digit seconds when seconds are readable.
1,34
